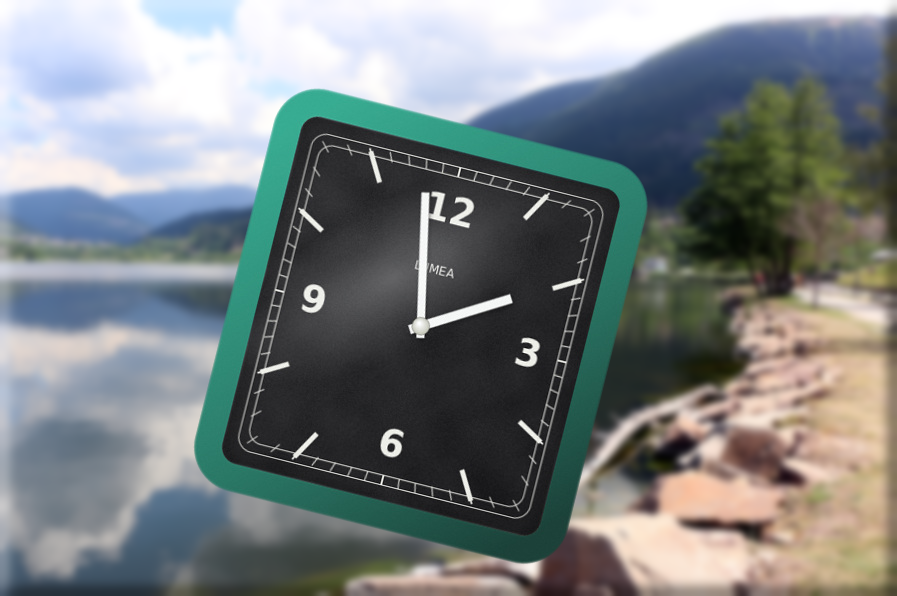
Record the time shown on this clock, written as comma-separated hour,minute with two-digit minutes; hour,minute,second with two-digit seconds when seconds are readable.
1,58
